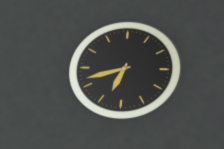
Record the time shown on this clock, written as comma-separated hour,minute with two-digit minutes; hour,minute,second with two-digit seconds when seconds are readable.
6,42
